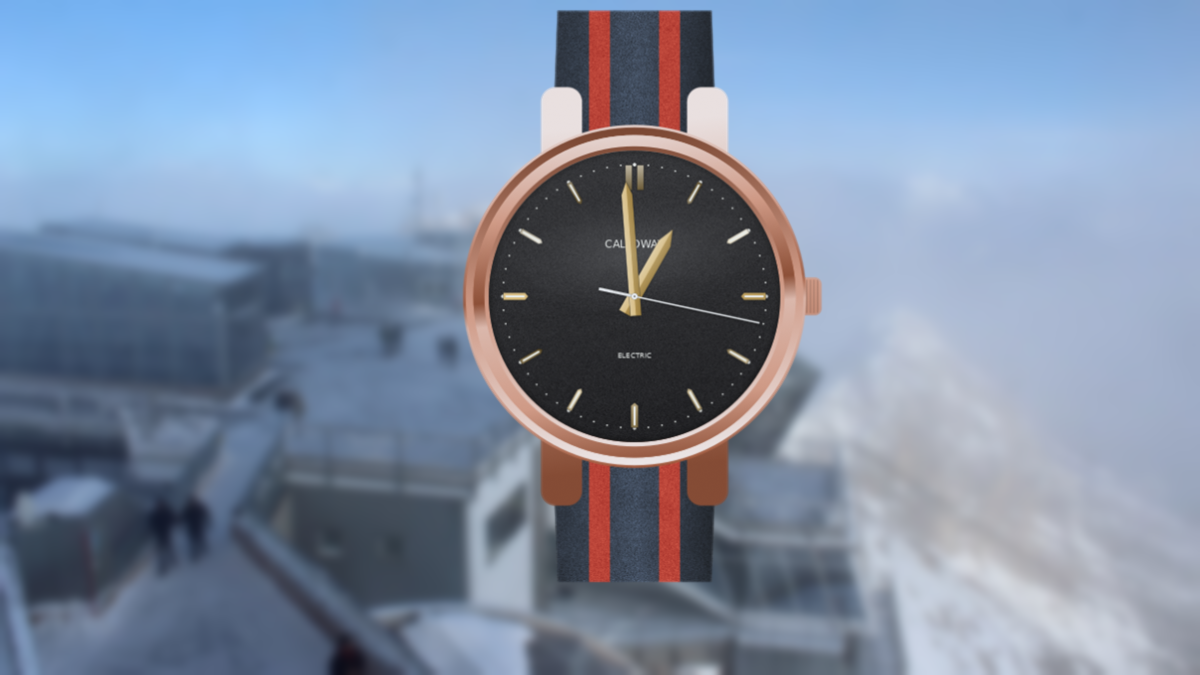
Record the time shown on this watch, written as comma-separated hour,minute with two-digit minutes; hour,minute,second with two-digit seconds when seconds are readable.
12,59,17
